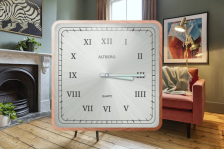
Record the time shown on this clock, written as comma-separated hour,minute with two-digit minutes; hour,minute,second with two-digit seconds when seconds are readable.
3,15
